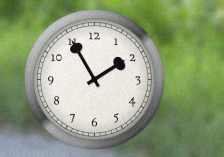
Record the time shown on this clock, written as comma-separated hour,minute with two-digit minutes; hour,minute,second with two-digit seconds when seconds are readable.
1,55
